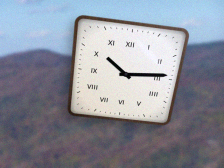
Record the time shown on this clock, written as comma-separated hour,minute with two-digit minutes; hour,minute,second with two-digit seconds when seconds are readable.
10,14
